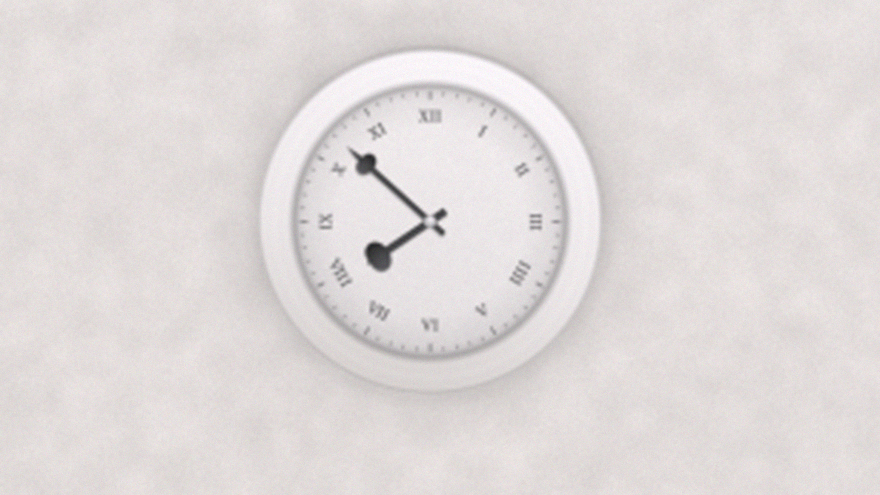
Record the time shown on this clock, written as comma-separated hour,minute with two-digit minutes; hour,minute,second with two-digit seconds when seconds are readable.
7,52
